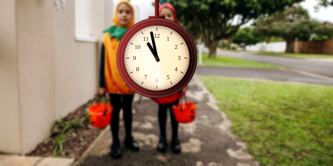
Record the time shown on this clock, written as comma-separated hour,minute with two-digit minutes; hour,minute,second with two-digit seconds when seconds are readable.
10,58
